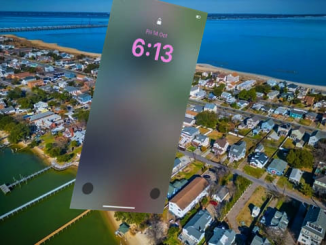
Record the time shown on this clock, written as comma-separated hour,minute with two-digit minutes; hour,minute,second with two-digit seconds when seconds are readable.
6,13
